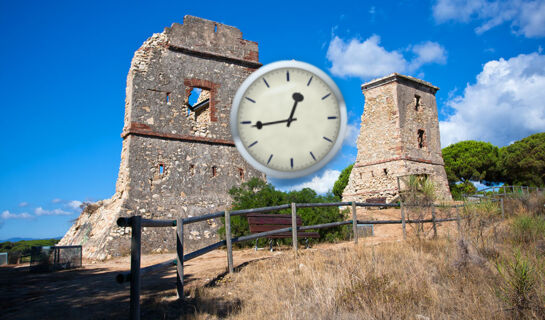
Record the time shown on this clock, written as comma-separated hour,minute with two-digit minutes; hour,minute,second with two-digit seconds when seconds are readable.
12,44
